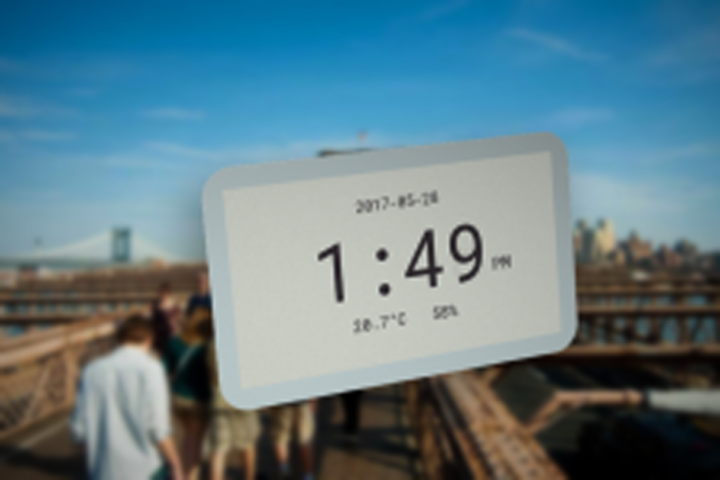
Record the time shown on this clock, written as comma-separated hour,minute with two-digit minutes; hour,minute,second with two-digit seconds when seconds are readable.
1,49
